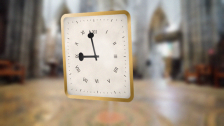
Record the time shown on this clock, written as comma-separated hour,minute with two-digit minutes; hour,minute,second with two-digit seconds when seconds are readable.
8,58
